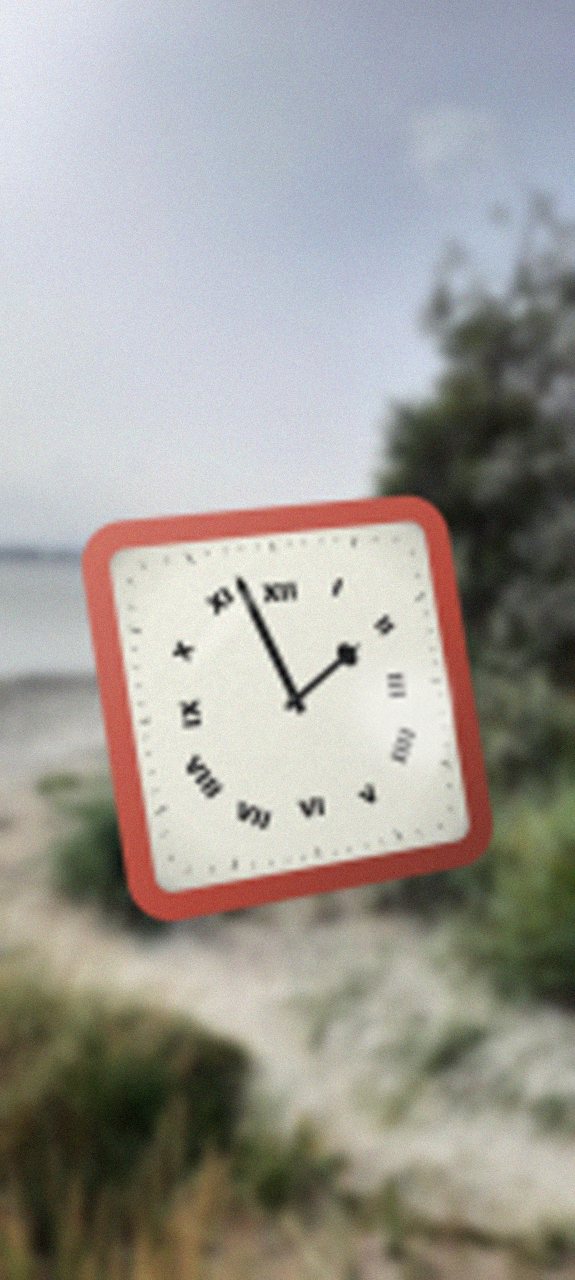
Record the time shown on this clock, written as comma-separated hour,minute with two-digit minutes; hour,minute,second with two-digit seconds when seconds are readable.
1,57
